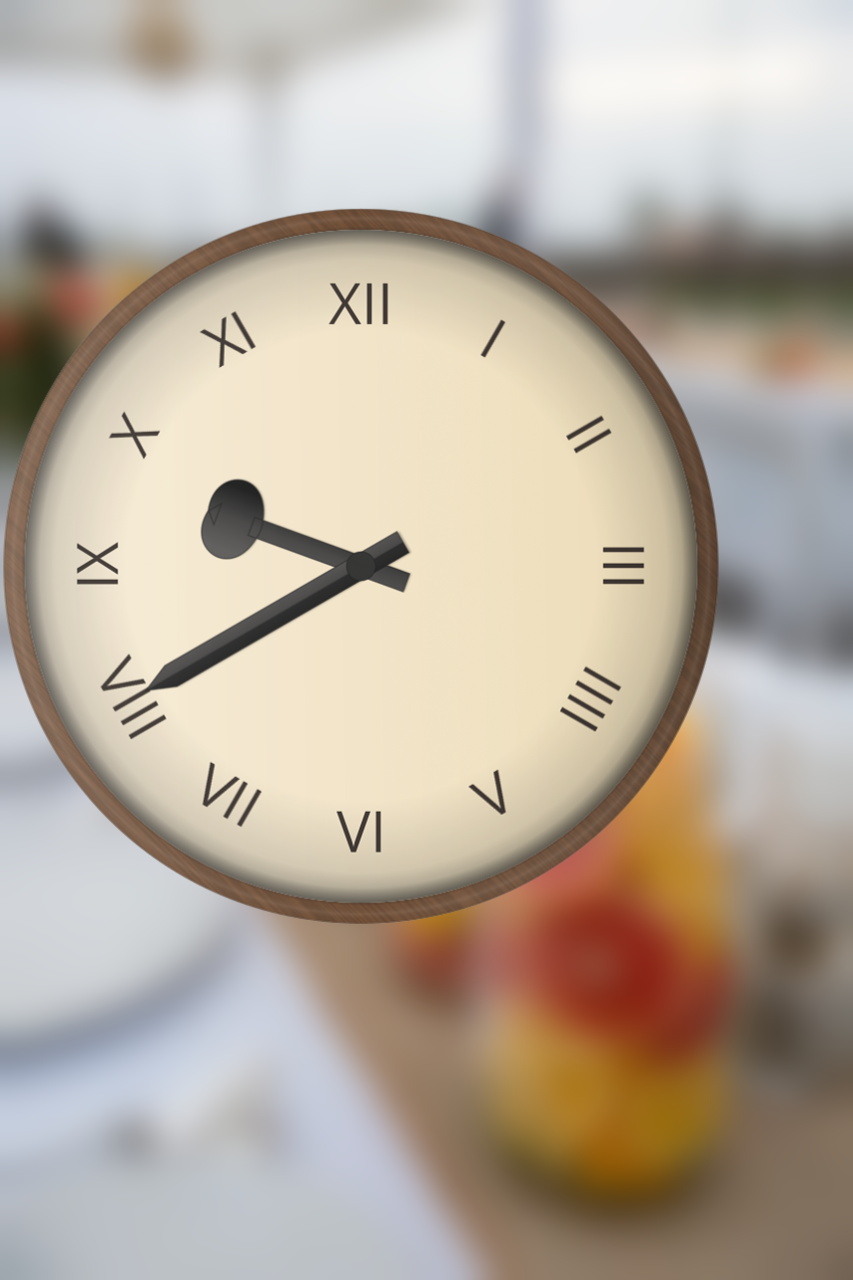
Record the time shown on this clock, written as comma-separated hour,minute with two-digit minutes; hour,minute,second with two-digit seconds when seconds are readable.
9,40
